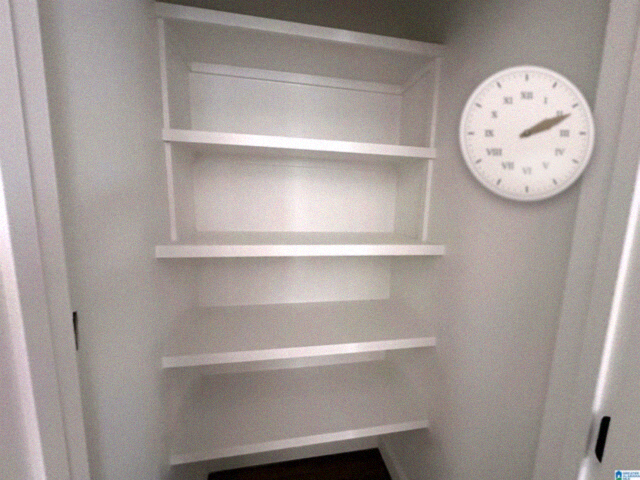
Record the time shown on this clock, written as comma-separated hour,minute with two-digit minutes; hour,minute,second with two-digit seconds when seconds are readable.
2,11
